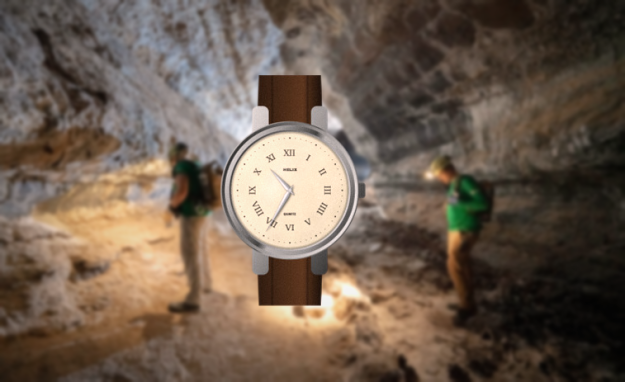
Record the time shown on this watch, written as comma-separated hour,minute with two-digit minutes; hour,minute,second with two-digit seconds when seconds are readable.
10,35
